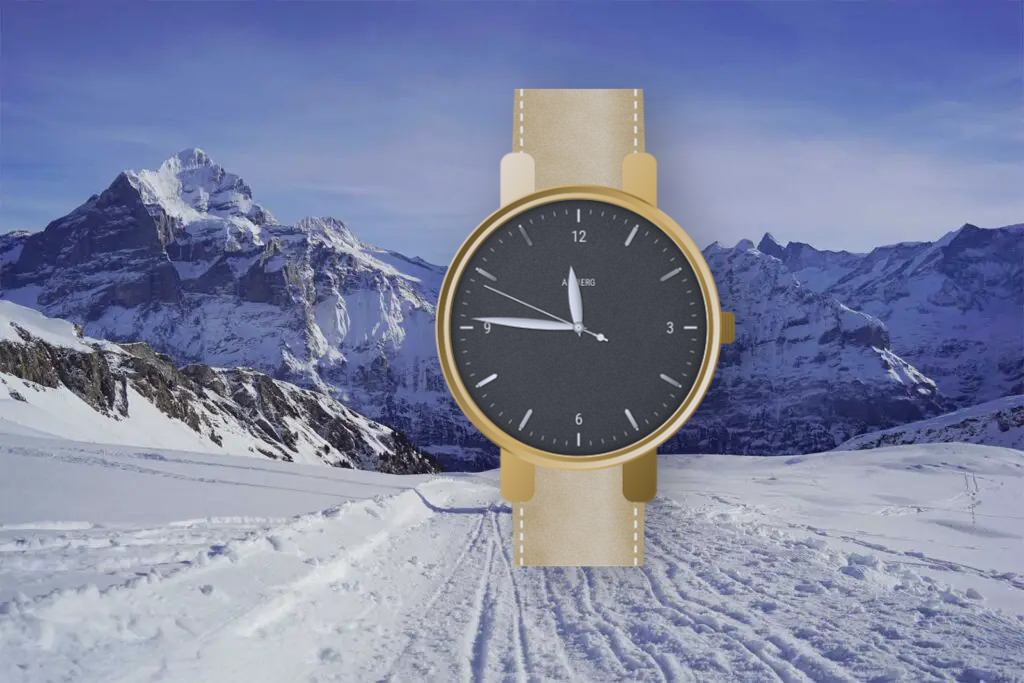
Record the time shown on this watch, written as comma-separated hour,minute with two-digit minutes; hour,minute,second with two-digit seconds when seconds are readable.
11,45,49
